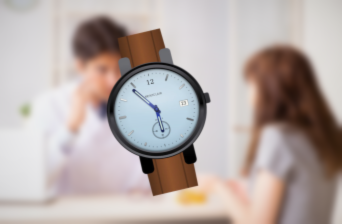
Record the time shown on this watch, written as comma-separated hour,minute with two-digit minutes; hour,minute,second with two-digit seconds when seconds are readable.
5,54
